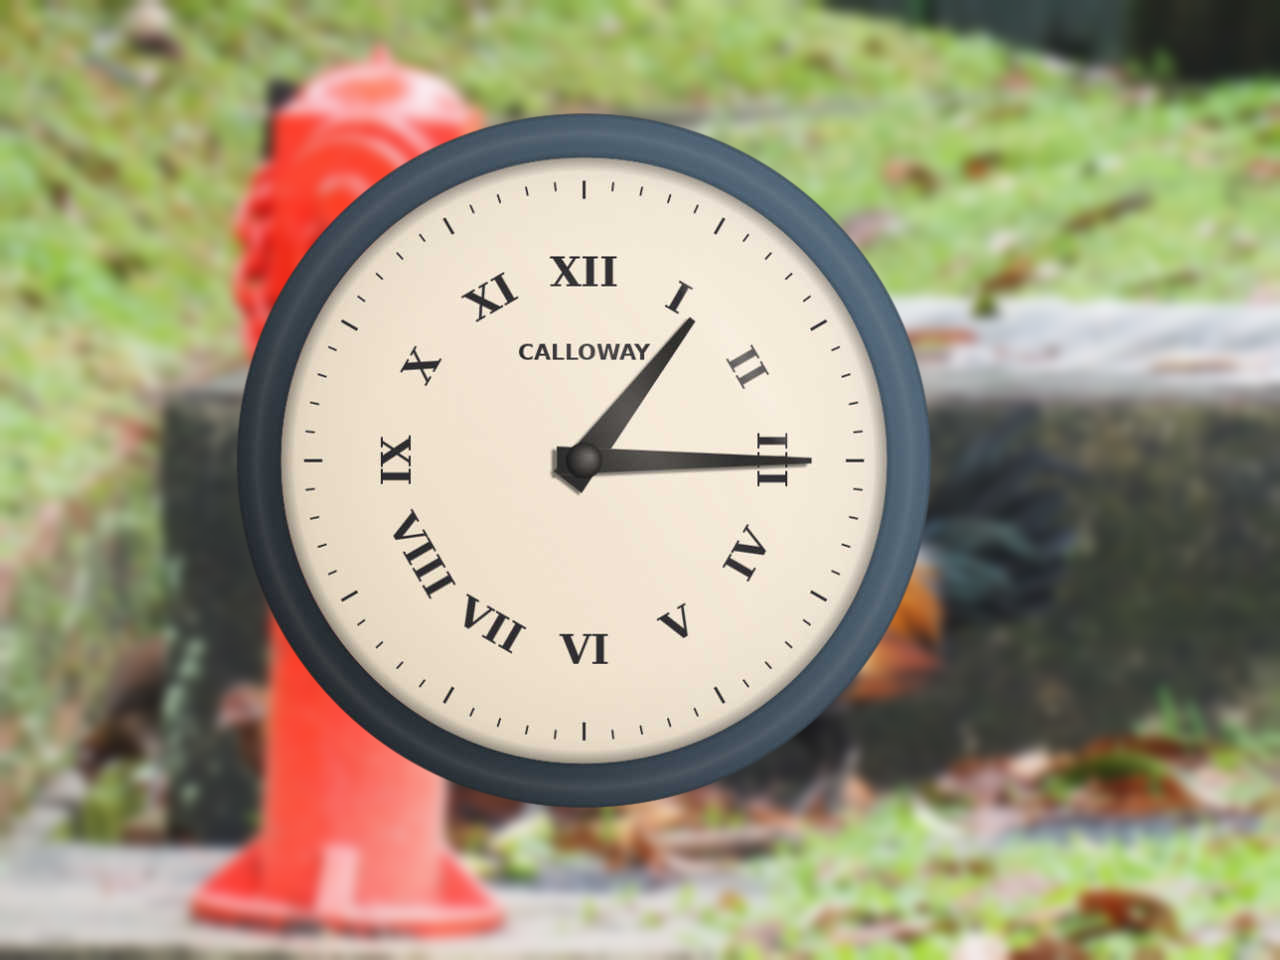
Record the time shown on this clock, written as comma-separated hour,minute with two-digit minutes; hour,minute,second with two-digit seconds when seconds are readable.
1,15
